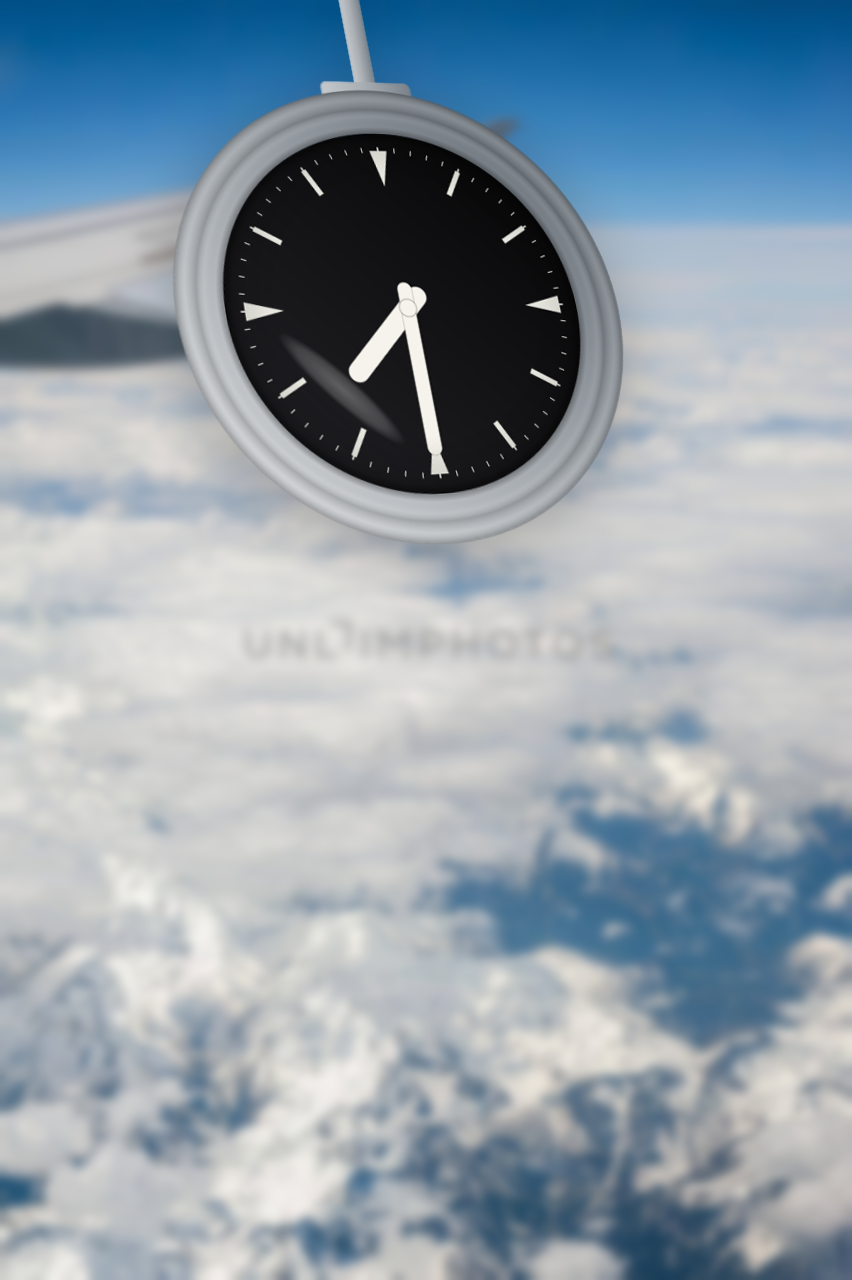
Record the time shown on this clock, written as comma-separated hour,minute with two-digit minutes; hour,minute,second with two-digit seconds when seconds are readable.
7,30
